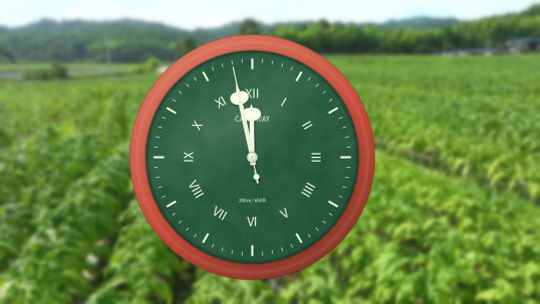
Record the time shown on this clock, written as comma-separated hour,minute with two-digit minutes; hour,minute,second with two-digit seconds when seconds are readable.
11,57,58
